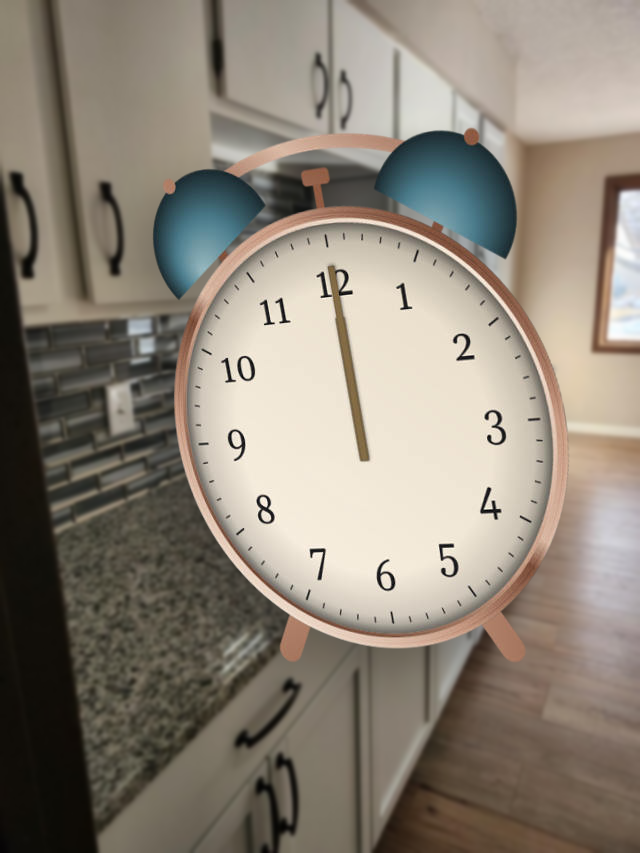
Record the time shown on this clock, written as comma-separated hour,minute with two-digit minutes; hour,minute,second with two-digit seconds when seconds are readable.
12,00
